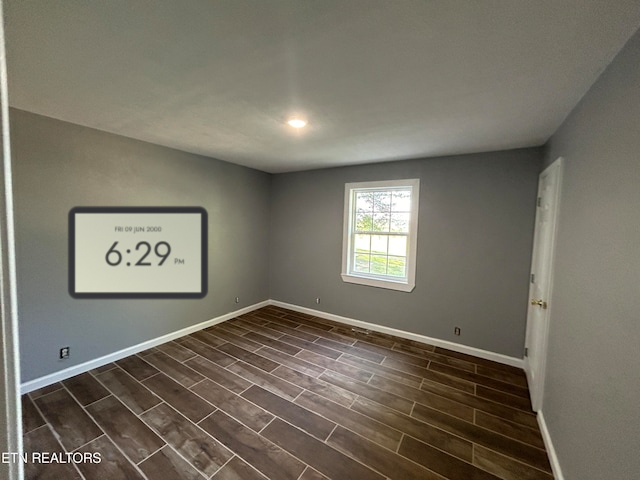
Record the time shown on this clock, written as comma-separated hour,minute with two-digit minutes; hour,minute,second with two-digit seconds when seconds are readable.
6,29
